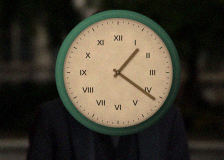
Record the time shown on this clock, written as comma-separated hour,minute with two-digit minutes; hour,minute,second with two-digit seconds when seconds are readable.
1,21
